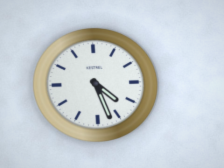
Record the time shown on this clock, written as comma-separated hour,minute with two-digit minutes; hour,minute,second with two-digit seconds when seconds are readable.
4,27
